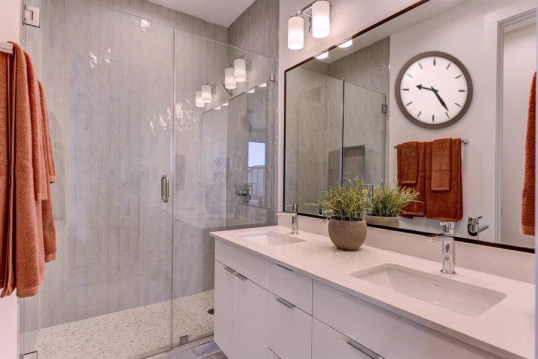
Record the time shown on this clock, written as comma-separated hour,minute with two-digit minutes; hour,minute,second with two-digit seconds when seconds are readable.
9,24
